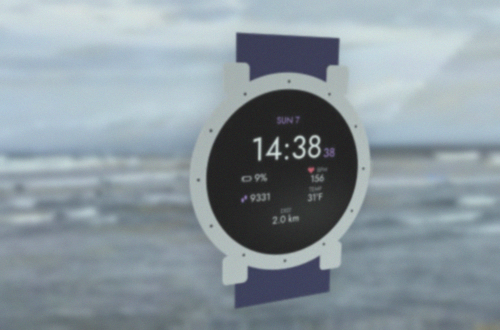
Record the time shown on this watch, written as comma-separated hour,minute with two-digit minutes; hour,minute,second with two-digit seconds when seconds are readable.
14,38,38
